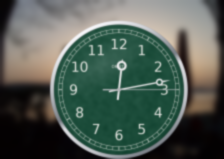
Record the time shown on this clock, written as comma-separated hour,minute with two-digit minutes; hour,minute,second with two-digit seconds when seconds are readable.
12,13,15
